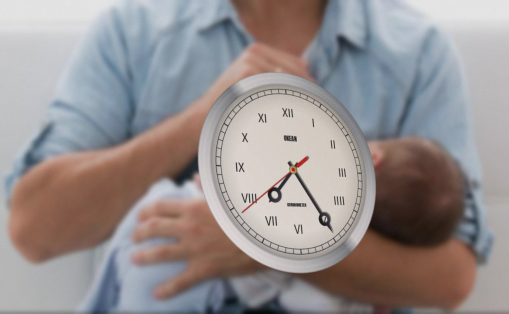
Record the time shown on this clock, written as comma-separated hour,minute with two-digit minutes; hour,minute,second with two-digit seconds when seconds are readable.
7,24,39
